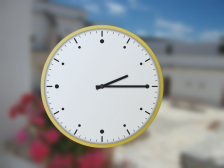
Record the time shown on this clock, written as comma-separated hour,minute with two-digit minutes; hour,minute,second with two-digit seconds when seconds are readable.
2,15
